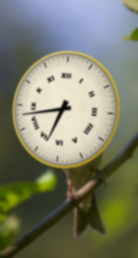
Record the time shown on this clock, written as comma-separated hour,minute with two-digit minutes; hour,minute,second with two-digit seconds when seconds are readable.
6,43
